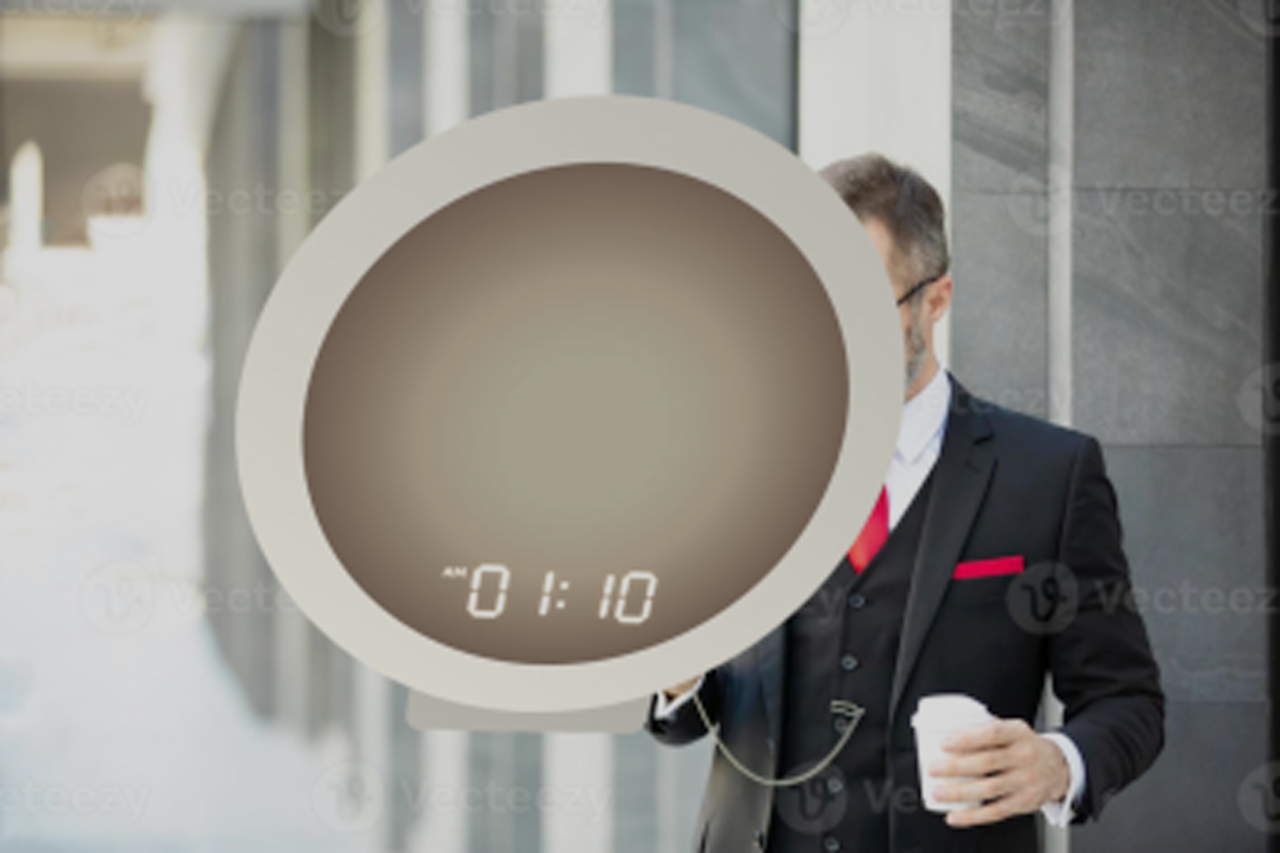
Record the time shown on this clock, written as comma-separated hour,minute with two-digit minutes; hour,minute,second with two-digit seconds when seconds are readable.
1,10
